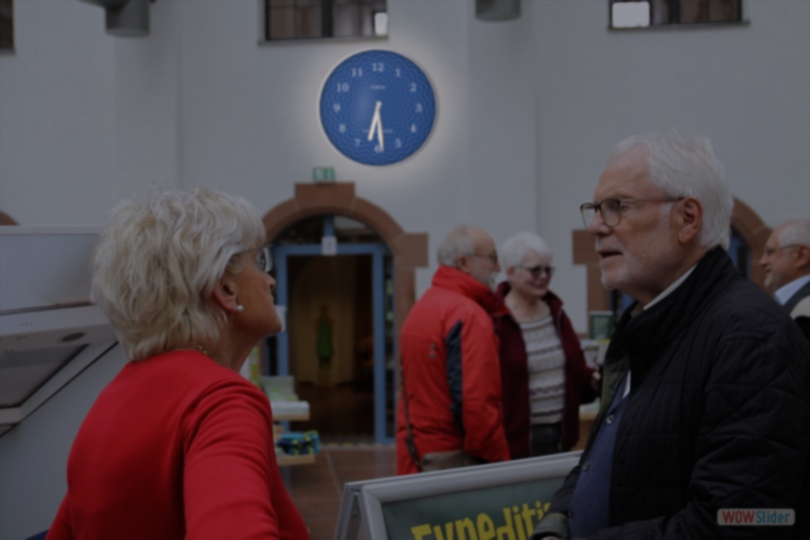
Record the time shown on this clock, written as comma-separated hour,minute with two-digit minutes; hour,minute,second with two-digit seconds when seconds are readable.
6,29
